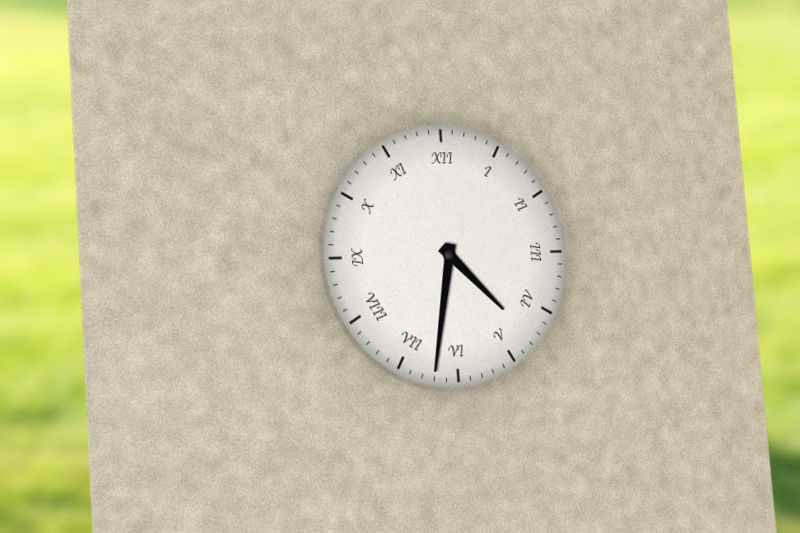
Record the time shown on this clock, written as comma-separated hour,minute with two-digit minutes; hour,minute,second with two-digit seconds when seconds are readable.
4,32
